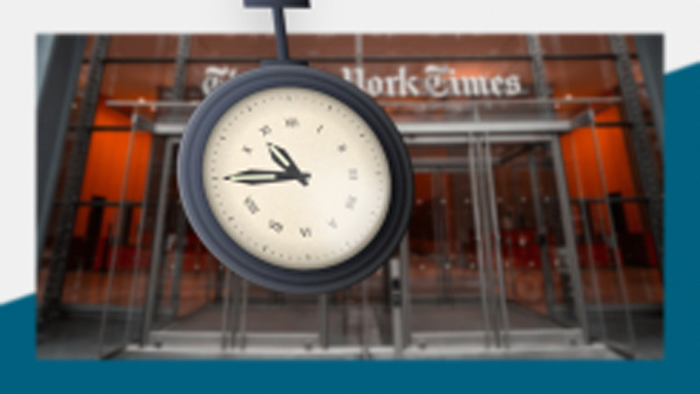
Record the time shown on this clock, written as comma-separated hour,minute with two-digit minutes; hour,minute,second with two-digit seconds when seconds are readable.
10,45
